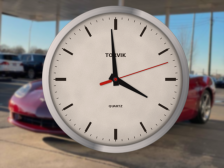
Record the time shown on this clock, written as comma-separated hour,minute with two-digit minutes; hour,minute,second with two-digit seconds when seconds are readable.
3,59,12
